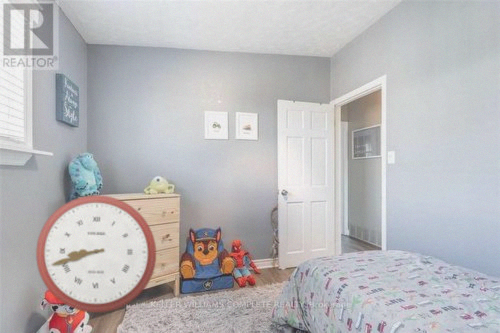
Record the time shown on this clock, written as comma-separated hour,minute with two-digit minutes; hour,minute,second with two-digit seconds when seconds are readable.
8,42
